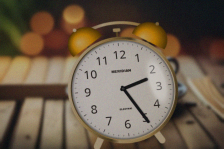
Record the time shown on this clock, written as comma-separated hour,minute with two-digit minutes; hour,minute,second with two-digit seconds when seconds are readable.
2,25
